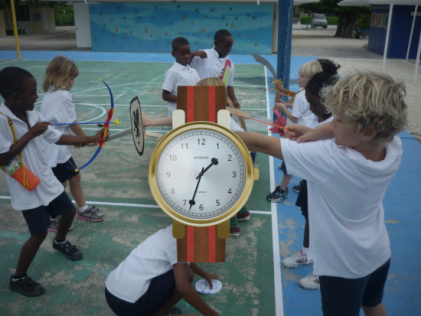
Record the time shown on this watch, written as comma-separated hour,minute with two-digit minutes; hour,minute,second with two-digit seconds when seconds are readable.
1,33
